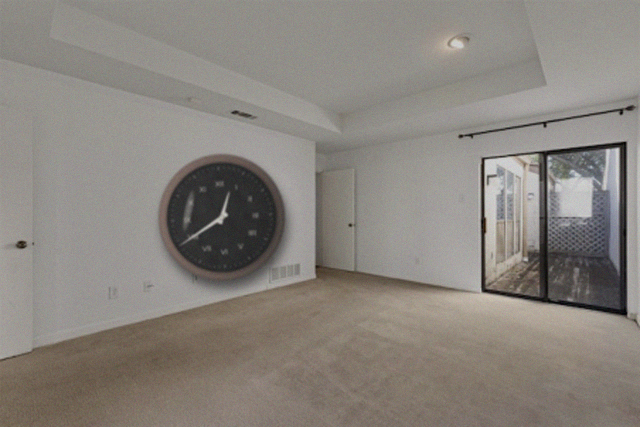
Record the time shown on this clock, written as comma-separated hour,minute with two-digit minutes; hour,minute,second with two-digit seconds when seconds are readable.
12,40
